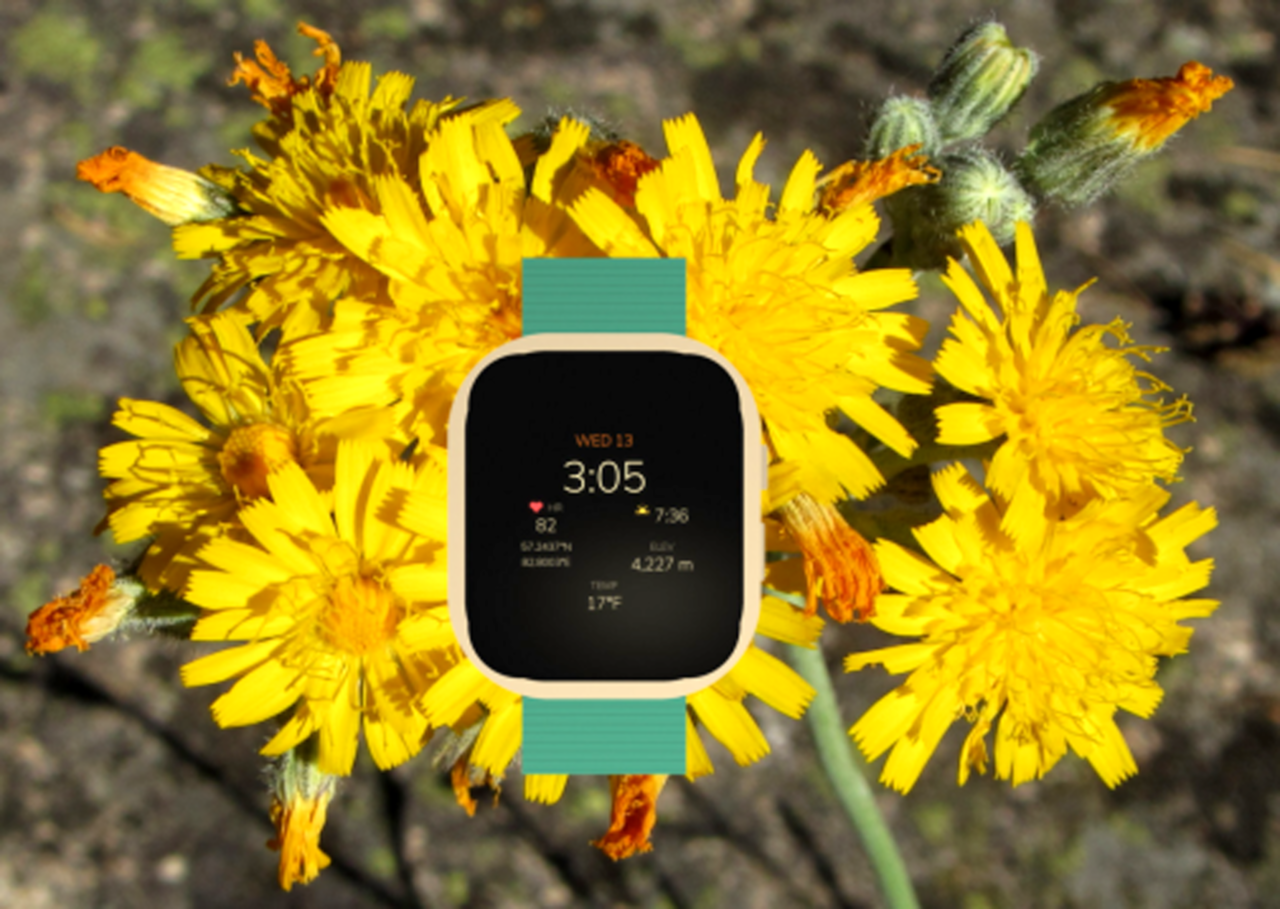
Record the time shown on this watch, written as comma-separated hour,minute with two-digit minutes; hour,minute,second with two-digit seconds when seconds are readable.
3,05
